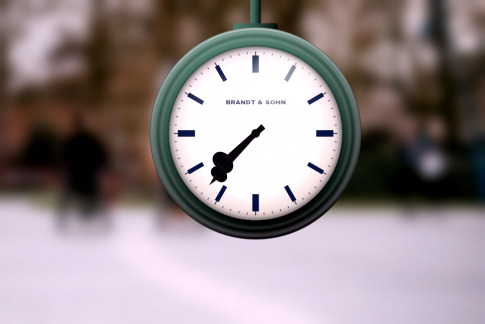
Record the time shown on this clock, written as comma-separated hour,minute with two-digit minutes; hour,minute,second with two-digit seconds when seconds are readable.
7,37
